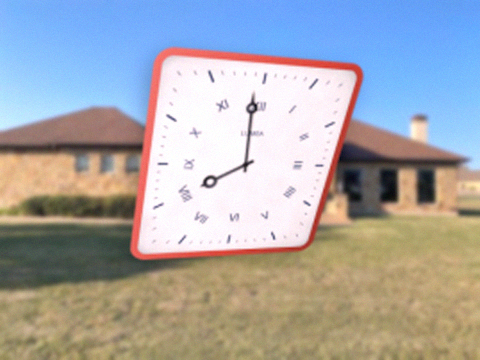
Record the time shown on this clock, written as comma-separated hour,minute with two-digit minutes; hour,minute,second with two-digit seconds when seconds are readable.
7,59
